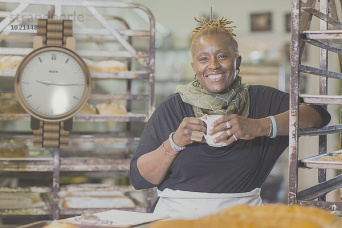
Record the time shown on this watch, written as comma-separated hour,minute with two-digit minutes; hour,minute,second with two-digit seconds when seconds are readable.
9,15
